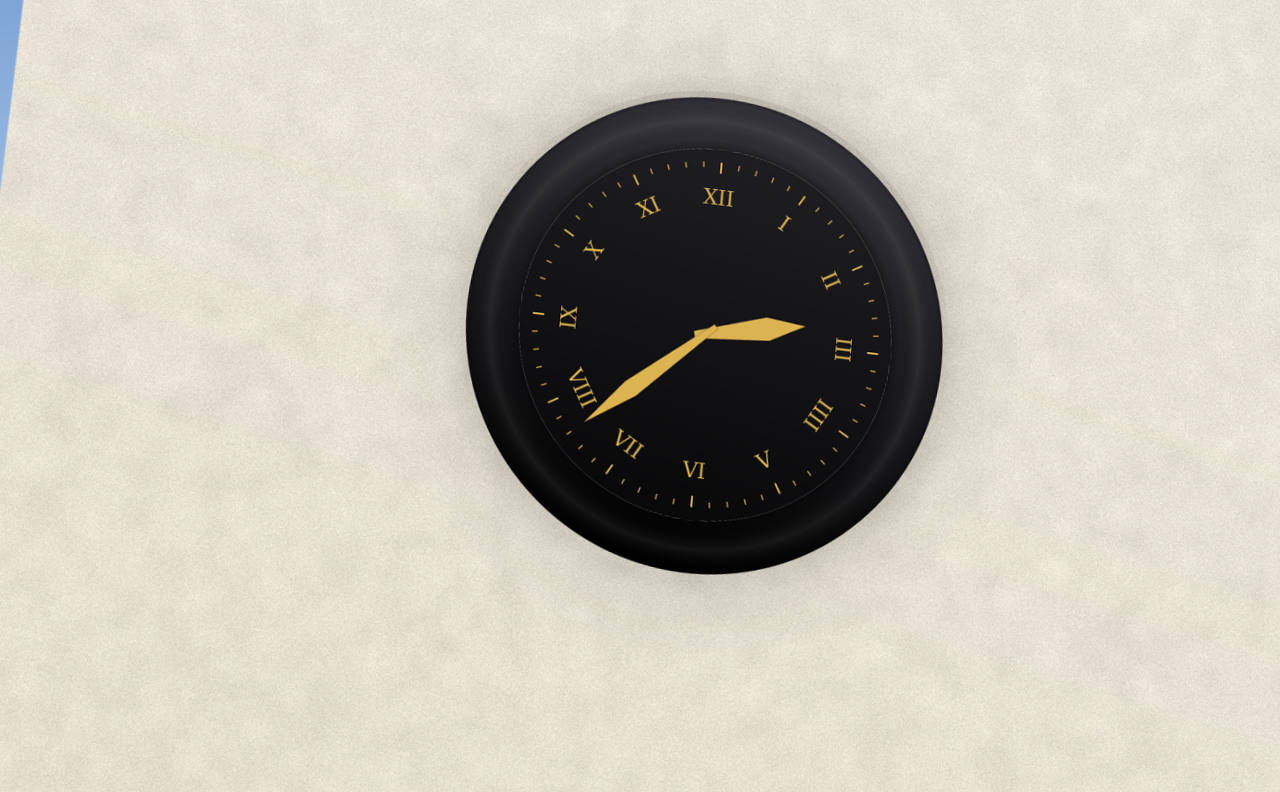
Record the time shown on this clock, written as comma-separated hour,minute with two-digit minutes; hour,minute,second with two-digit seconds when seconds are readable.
2,38
